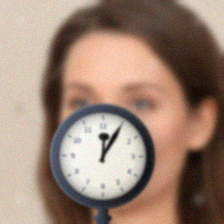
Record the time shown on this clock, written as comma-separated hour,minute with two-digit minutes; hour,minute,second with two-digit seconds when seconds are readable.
12,05
